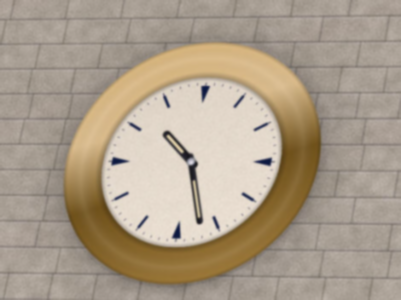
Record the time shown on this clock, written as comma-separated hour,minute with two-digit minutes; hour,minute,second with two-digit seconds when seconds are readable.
10,27
